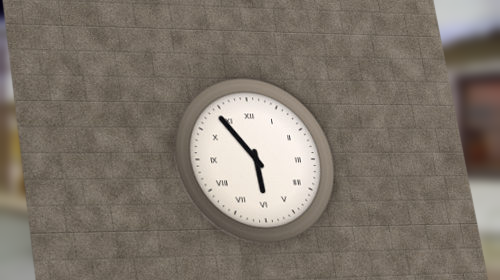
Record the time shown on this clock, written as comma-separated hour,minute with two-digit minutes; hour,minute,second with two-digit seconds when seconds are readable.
5,54
